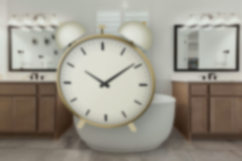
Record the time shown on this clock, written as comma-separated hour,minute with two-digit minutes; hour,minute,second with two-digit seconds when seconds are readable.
10,09
